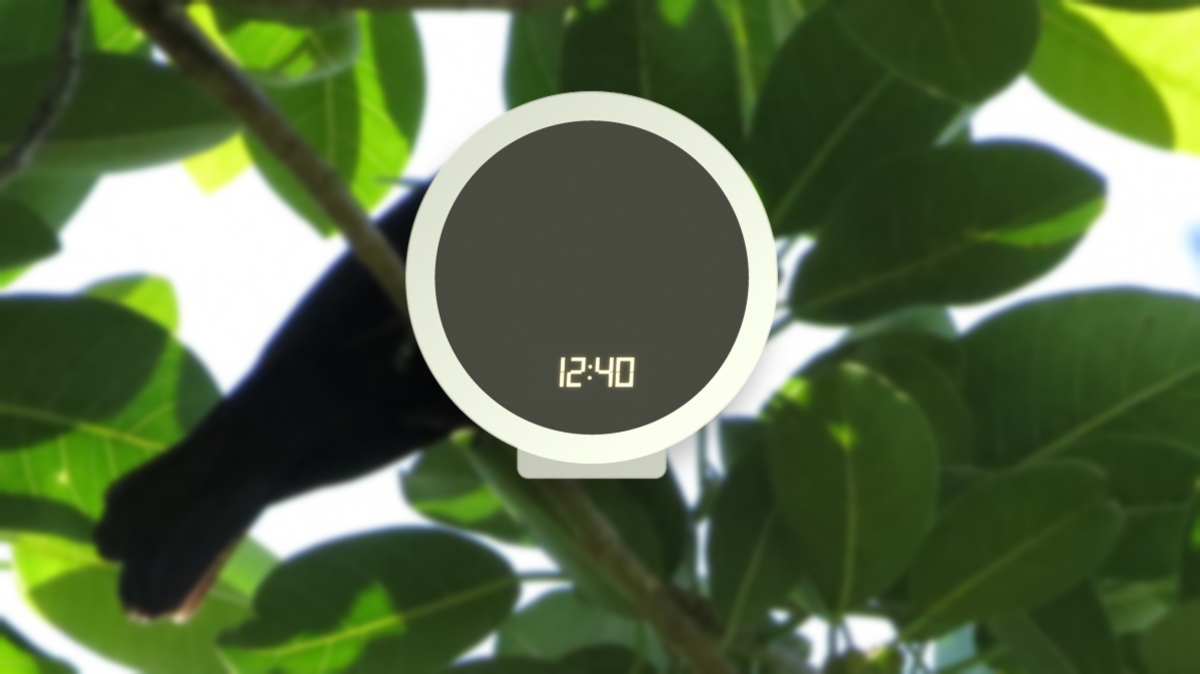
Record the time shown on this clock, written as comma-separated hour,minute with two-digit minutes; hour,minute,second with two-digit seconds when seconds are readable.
12,40
